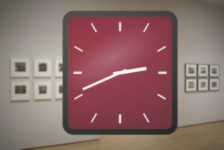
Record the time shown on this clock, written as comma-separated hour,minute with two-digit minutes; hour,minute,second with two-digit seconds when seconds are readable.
2,41
